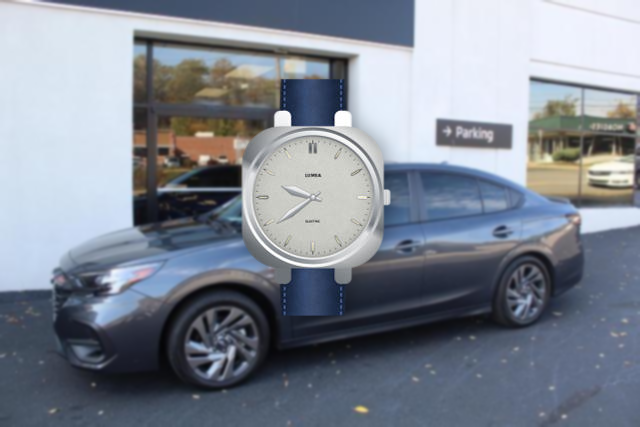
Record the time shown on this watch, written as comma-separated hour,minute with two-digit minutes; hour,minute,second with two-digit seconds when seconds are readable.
9,39
